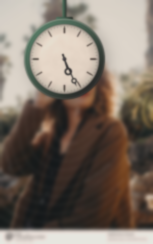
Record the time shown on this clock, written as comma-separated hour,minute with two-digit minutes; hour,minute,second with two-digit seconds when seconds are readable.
5,26
